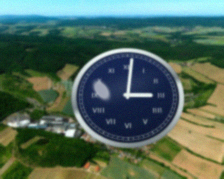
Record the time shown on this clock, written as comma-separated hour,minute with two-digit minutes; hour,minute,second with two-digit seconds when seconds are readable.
3,01
